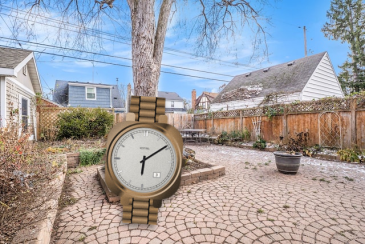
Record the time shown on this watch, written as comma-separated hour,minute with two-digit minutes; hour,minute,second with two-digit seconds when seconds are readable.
6,09
